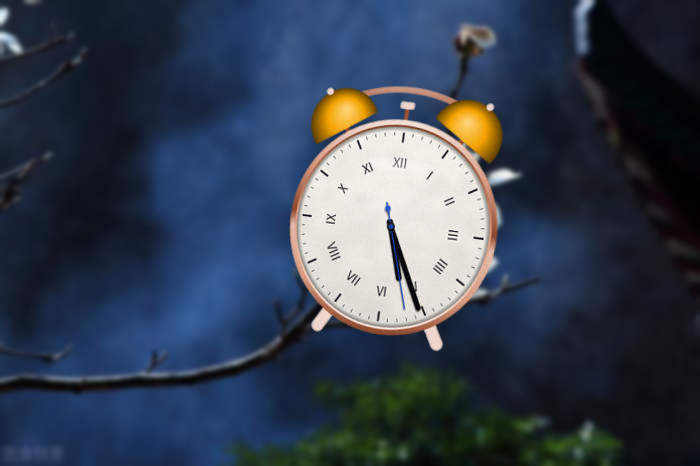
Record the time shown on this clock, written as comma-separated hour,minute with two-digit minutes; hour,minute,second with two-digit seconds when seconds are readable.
5,25,27
